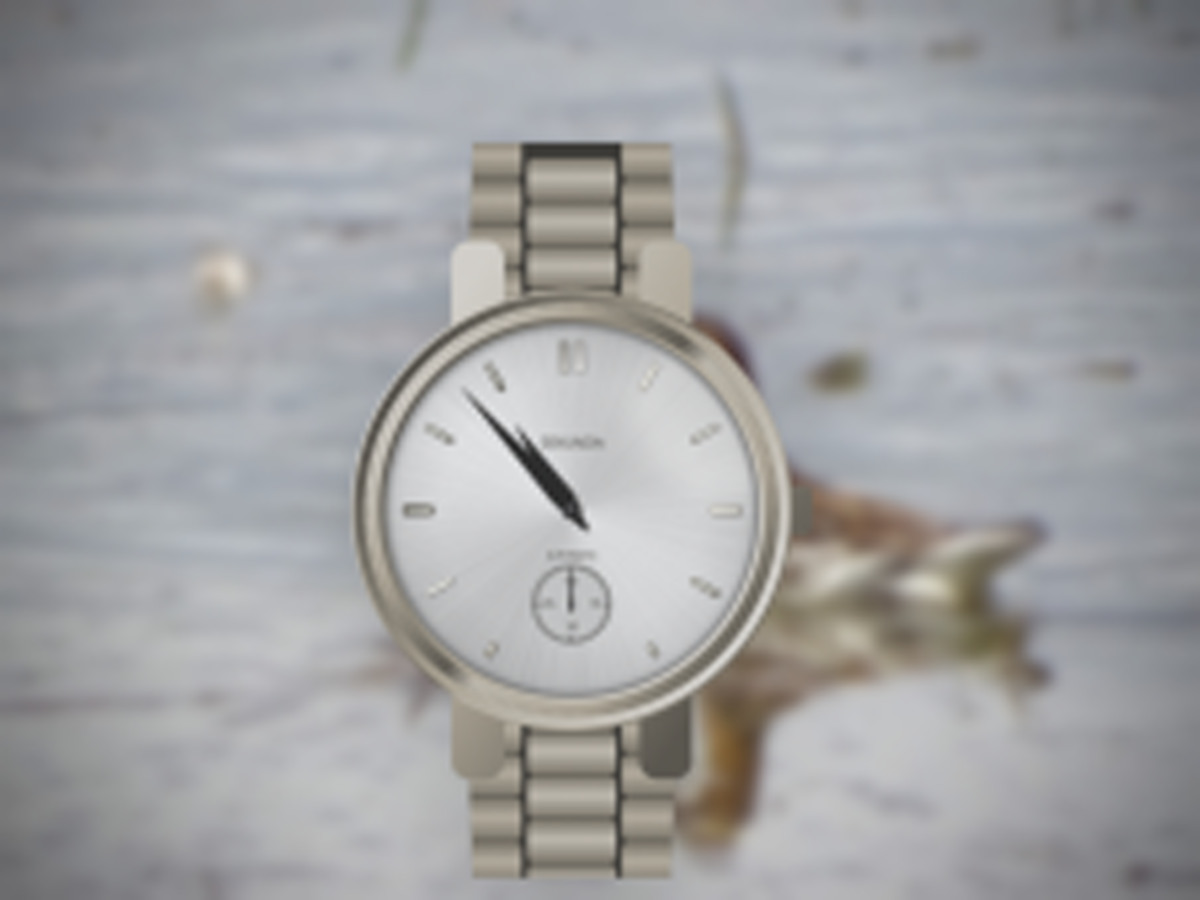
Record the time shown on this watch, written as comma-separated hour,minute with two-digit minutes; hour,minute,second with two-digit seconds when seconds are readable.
10,53
